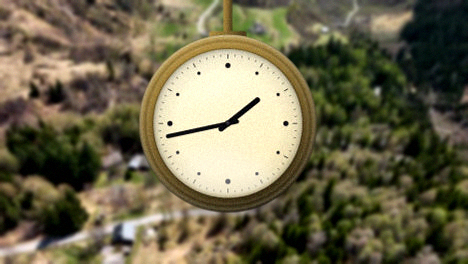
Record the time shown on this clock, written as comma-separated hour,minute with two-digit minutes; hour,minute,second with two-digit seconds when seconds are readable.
1,43
